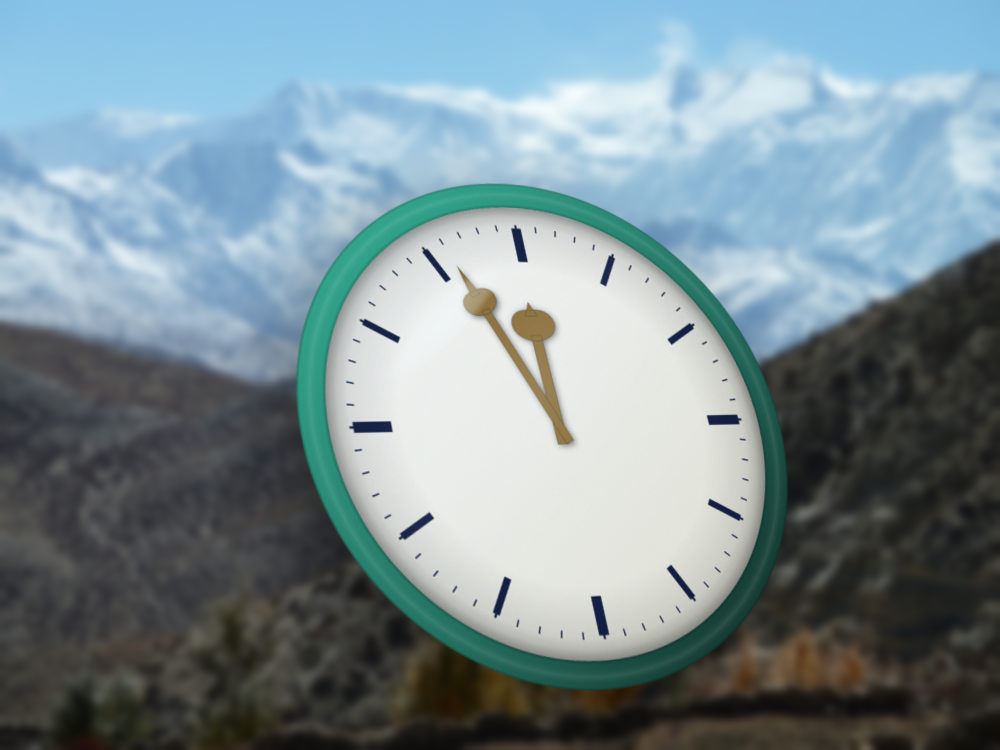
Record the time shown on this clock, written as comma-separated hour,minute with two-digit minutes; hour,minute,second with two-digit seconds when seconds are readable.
11,56
